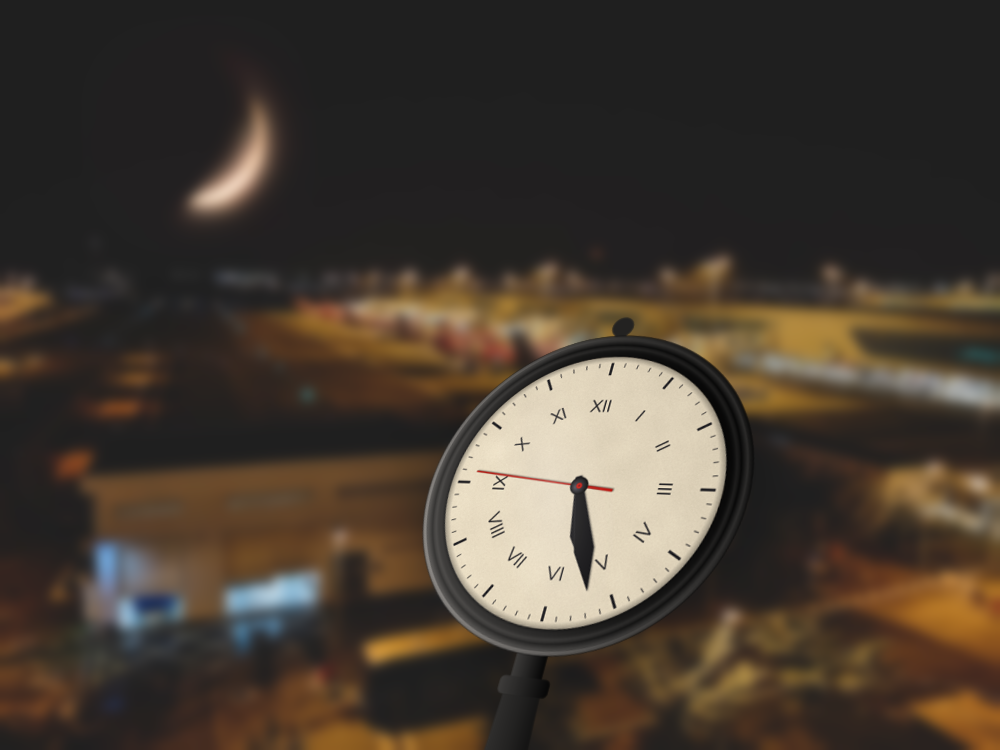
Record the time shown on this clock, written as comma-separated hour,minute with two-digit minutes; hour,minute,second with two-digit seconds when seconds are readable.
5,26,46
